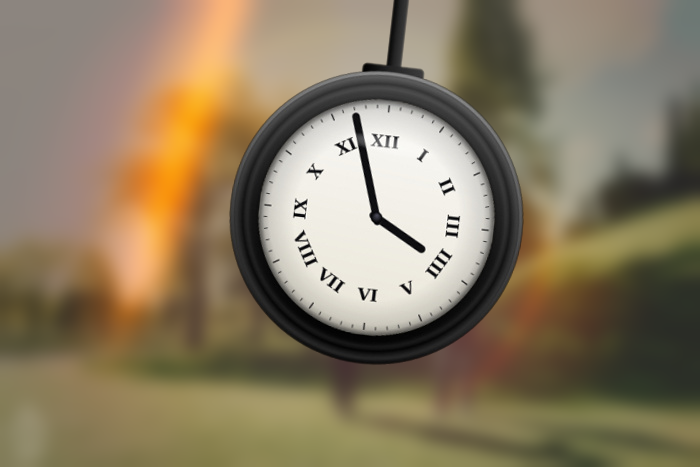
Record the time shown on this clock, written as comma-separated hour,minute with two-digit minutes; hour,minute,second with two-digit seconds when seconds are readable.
3,57
